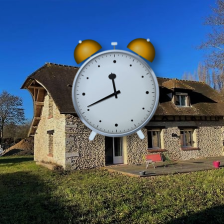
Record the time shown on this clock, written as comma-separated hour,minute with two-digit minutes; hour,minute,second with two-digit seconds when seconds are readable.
11,41
